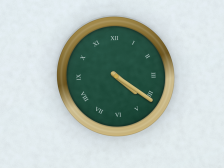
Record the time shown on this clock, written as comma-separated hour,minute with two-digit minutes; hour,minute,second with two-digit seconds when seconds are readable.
4,21
